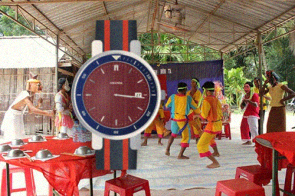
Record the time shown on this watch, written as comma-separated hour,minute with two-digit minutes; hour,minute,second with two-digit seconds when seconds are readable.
3,16
